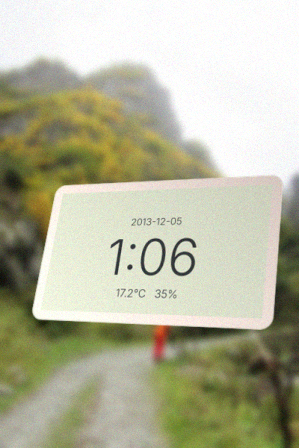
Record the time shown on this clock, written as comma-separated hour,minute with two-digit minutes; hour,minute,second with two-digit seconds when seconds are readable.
1,06
